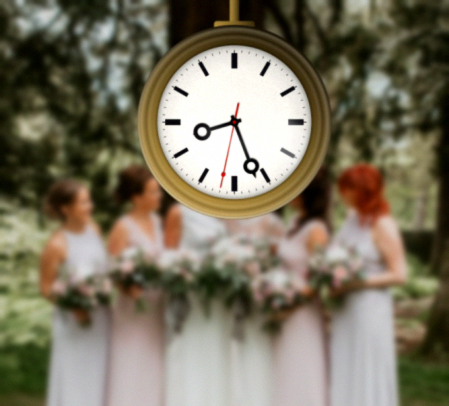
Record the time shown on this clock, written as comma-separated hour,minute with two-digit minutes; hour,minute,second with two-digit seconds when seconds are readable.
8,26,32
